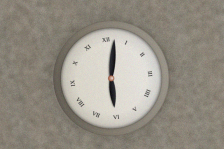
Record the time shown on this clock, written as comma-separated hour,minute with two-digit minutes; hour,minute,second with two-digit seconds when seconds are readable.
6,02
